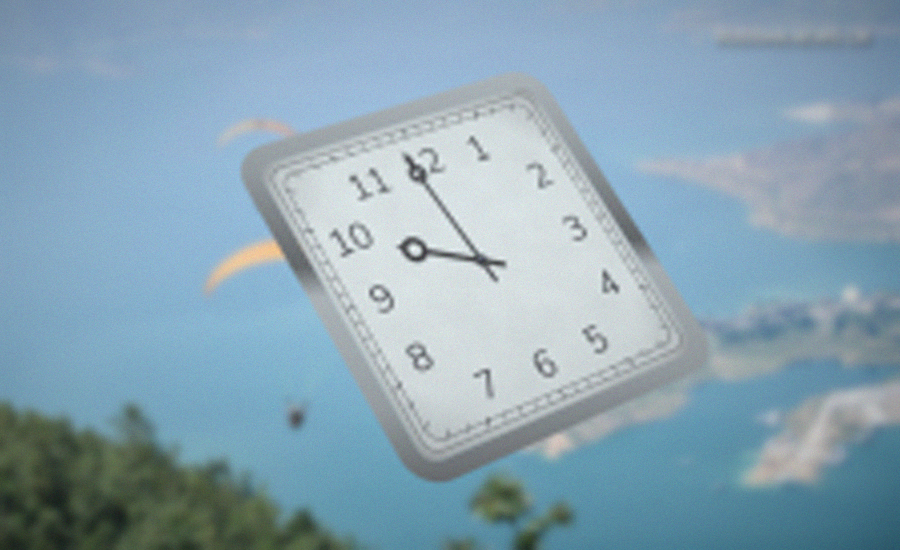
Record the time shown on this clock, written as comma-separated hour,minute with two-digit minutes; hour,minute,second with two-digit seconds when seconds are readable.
9,59
